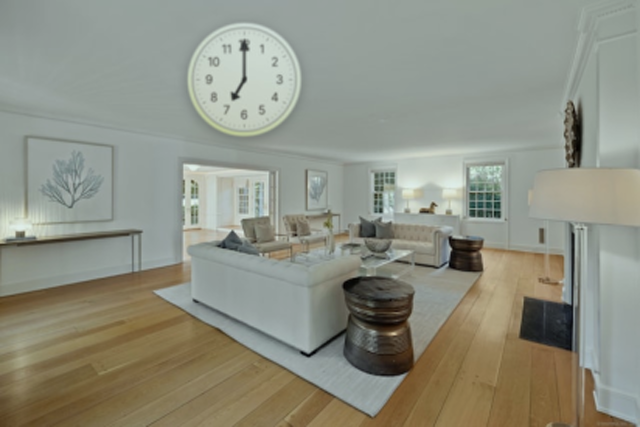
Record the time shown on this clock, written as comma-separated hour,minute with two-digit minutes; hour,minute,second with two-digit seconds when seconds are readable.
7,00
